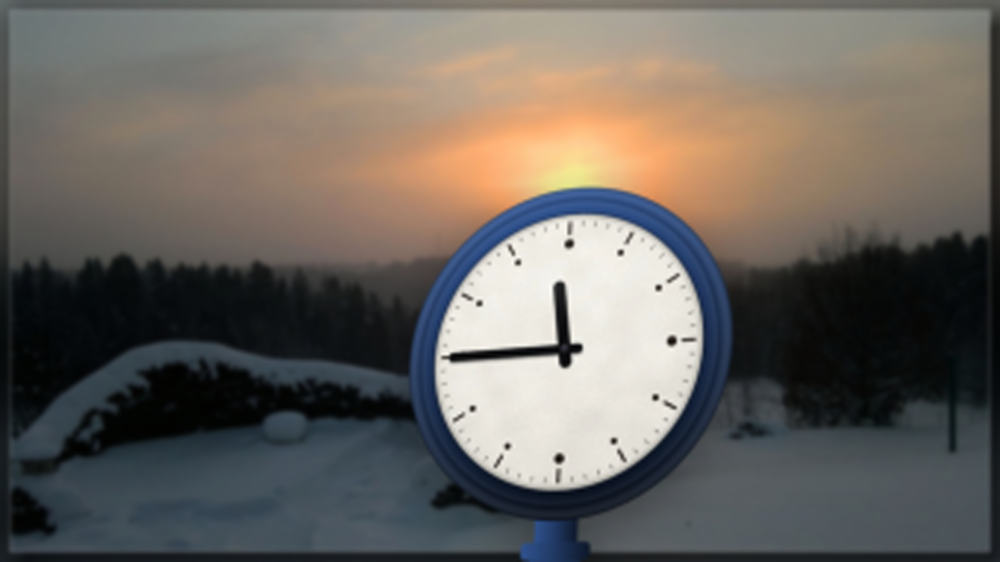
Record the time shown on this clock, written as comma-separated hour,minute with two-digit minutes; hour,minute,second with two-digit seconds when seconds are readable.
11,45
